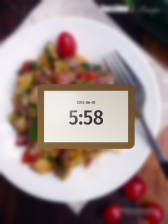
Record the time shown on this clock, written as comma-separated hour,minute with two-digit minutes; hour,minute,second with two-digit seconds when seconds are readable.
5,58
